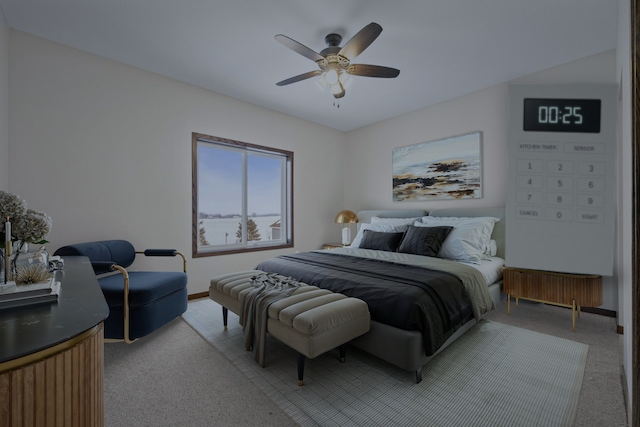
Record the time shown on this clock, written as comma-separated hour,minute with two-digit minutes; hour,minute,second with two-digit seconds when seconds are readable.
0,25
